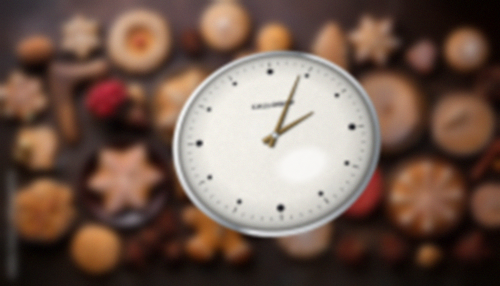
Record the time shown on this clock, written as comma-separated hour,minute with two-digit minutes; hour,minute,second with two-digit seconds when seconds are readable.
2,04
